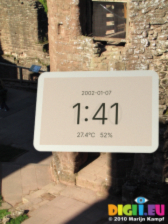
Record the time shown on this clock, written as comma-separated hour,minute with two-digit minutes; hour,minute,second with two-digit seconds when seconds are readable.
1,41
